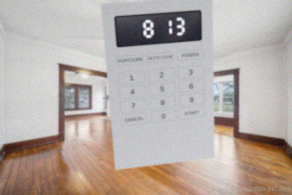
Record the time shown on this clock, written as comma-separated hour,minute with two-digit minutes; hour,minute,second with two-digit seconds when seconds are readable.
8,13
